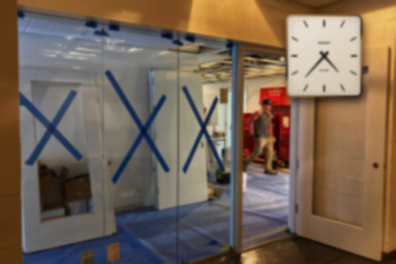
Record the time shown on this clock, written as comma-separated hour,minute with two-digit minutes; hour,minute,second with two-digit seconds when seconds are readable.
4,37
